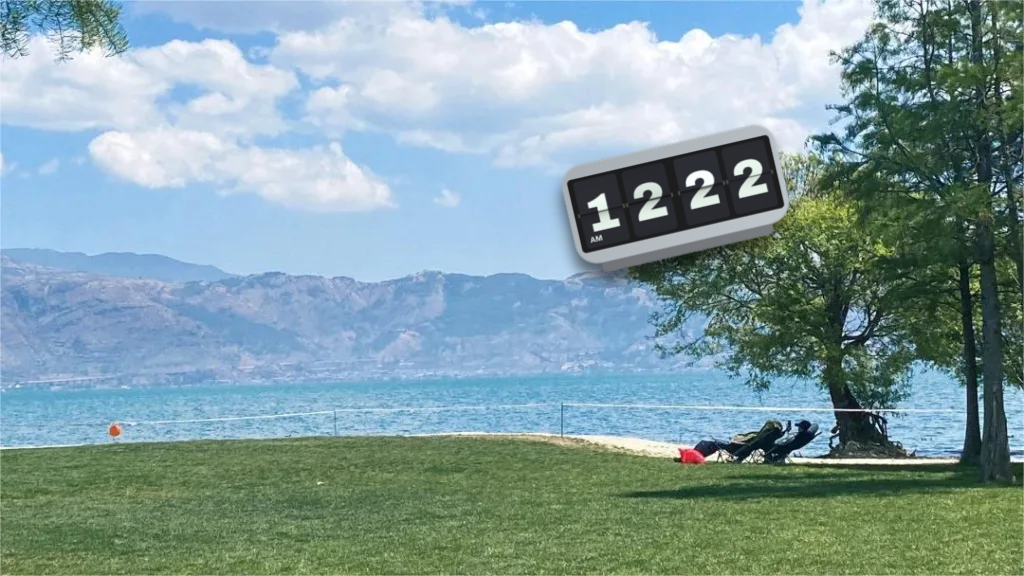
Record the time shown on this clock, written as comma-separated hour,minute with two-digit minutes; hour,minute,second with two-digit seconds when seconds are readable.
12,22
